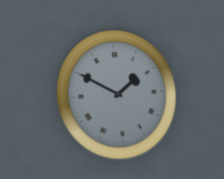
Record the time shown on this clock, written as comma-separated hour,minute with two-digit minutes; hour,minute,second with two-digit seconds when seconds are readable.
1,50
